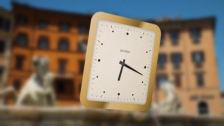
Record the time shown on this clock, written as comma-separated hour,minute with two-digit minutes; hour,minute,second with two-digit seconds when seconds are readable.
6,18
